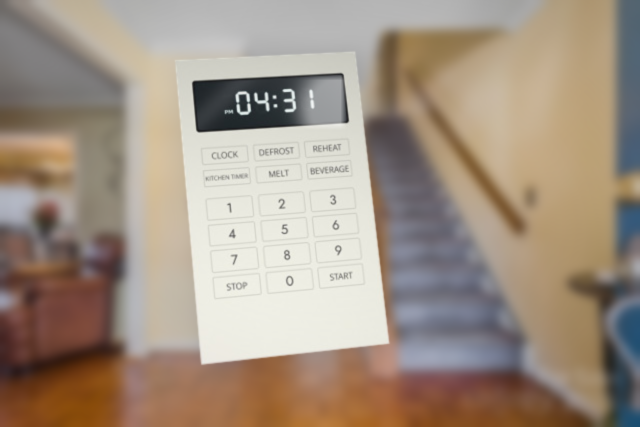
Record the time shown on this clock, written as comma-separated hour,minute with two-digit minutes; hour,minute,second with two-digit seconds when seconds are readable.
4,31
